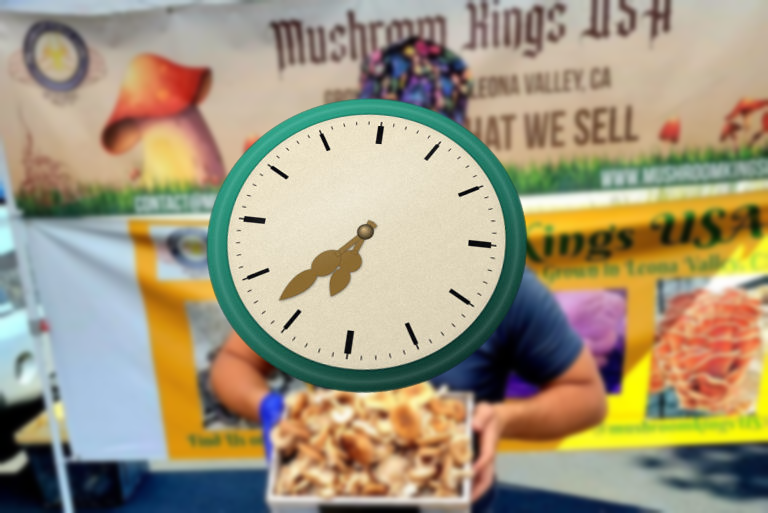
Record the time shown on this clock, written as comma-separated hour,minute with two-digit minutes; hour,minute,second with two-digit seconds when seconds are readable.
6,37
